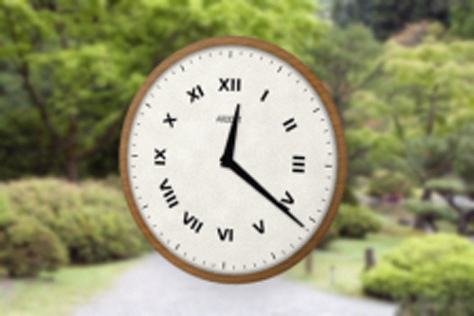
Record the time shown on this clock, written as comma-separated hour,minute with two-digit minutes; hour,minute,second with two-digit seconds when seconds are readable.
12,21
